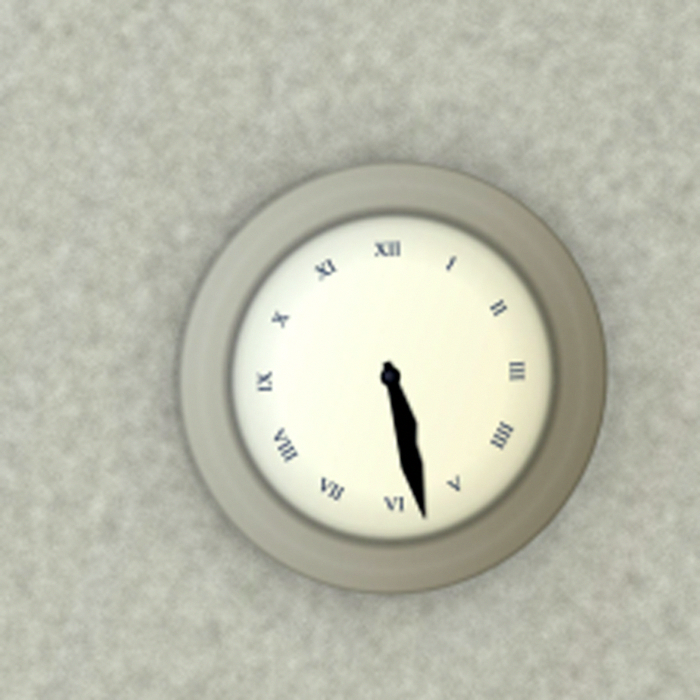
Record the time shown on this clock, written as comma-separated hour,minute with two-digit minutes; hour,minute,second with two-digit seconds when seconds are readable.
5,28
